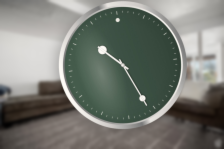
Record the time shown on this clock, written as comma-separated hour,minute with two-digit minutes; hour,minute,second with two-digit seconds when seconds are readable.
10,26
